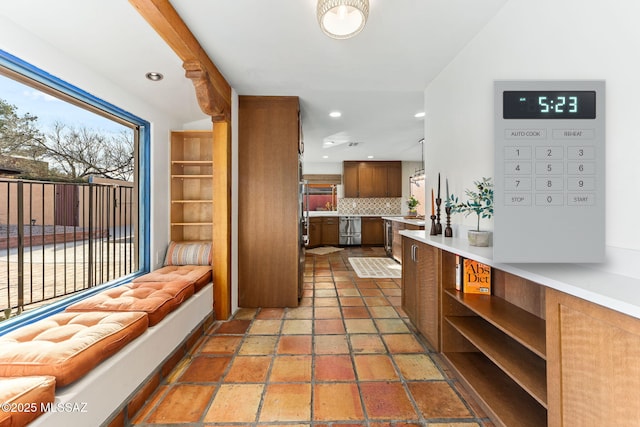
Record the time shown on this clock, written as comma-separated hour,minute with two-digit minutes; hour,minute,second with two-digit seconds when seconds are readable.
5,23
